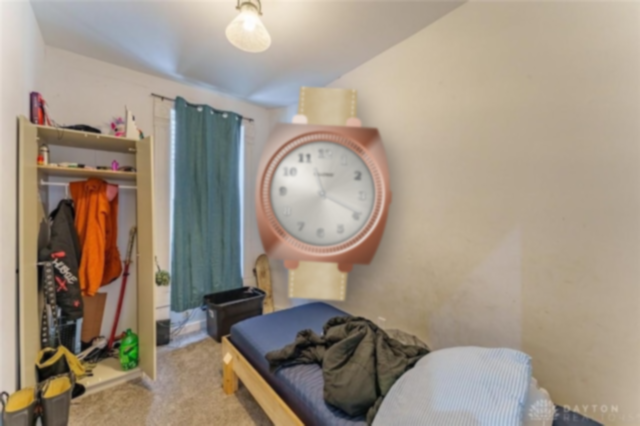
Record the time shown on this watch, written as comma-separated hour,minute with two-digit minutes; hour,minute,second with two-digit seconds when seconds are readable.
11,19
